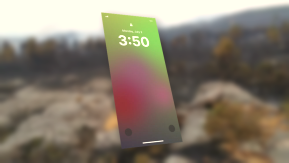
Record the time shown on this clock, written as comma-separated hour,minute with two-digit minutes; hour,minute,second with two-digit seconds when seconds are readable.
3,50
